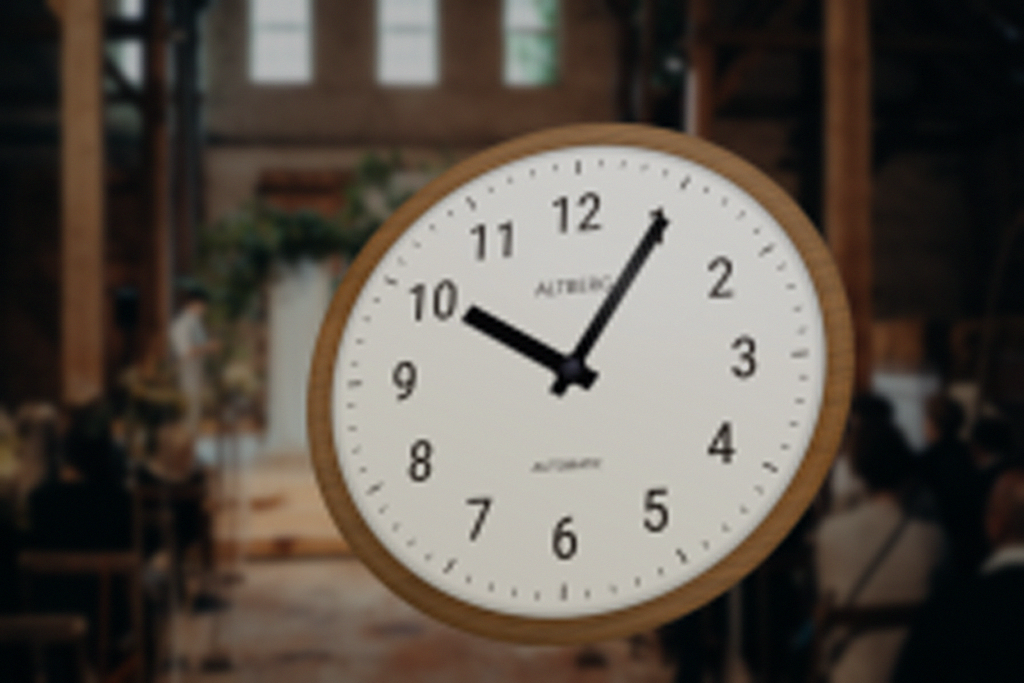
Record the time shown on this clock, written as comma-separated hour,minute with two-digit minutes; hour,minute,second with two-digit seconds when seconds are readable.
10,05
